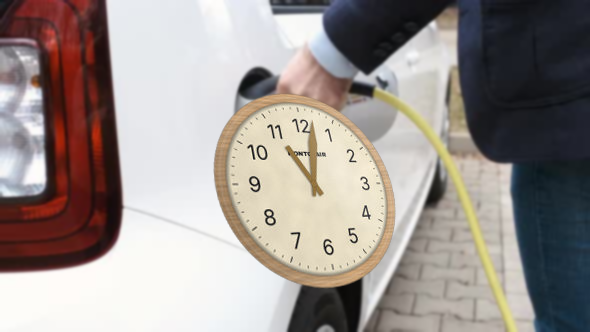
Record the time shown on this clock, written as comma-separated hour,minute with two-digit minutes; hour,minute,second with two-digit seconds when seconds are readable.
11,02
